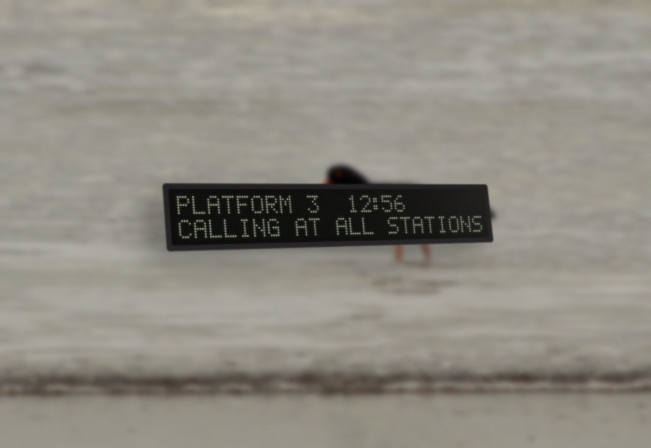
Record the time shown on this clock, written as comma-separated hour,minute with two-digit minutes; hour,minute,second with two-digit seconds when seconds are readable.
12,56
